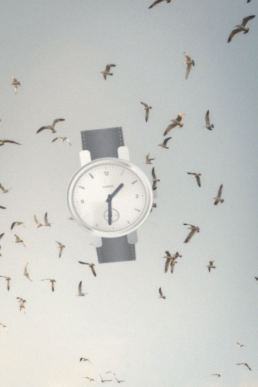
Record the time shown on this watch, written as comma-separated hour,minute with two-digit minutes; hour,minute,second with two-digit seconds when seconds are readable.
1,31
